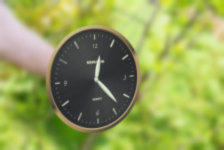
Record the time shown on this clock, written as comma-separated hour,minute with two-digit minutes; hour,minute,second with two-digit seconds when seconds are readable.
12,23
